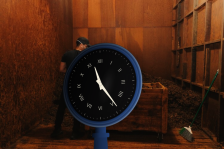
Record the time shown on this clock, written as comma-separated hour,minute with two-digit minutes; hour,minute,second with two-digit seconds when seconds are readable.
11,24
